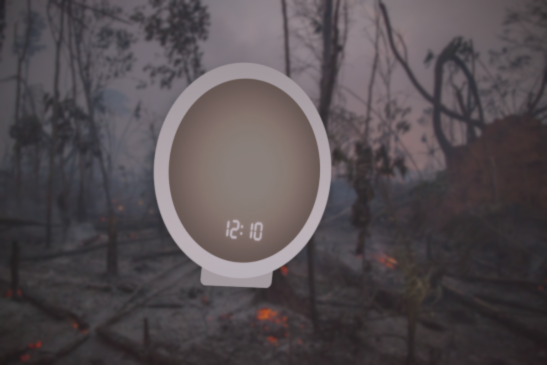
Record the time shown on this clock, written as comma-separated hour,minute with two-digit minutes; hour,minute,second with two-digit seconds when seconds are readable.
12,10
